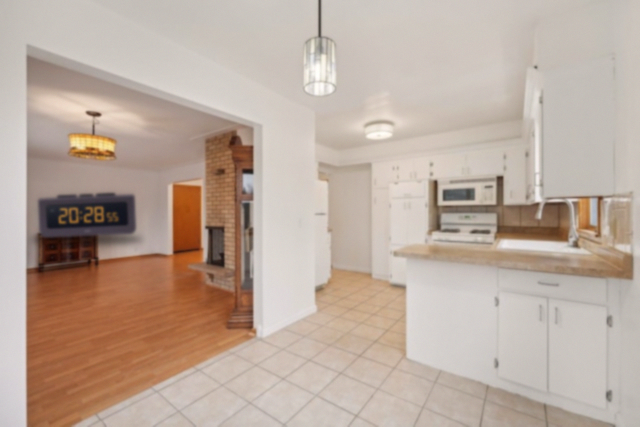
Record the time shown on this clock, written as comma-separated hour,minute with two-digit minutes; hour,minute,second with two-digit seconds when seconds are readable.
20,28
